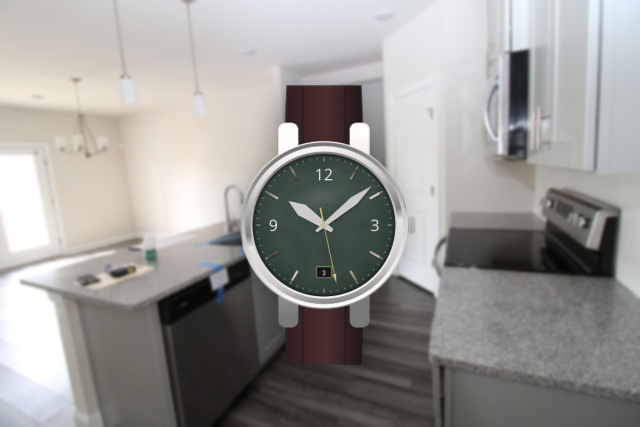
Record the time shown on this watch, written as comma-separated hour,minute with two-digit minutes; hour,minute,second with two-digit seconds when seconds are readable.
10,08,28
